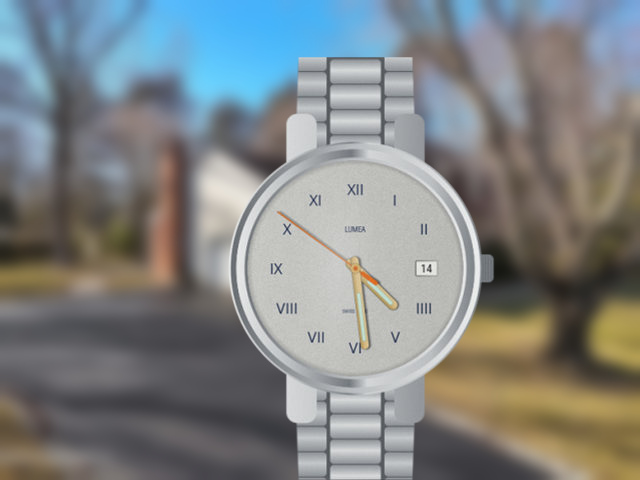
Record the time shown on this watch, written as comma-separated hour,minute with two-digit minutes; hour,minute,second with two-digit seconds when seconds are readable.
4,28,51
